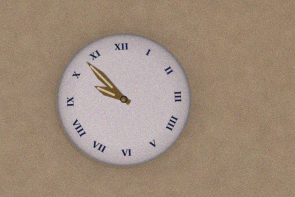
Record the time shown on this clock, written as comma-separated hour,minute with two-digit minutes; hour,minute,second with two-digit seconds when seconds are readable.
9,53
